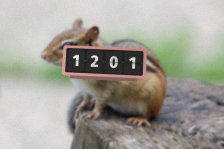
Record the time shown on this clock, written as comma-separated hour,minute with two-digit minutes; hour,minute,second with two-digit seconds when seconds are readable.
12,01
